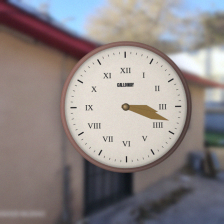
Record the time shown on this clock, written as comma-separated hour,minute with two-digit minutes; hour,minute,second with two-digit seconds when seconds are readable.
3,18
